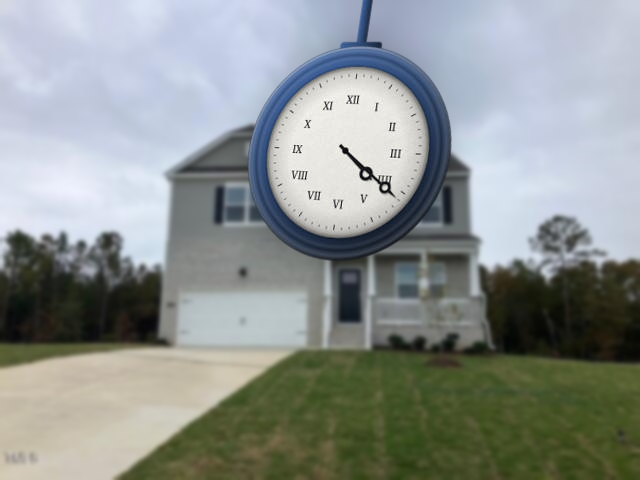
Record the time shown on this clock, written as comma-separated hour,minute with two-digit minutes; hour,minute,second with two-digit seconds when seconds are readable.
4,21
